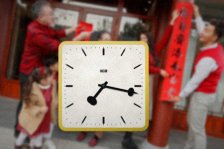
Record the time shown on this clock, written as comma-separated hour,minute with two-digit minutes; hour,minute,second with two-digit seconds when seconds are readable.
7,17
